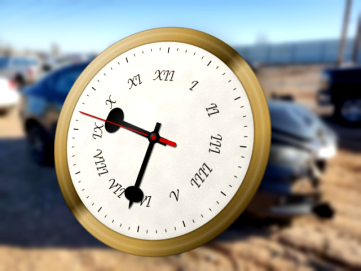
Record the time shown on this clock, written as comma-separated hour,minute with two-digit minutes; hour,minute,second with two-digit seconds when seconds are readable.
9,31,47
